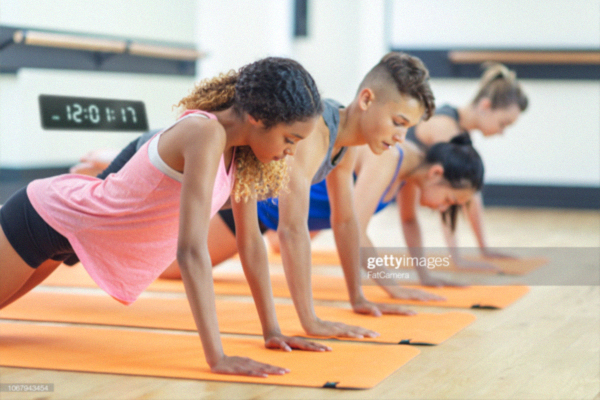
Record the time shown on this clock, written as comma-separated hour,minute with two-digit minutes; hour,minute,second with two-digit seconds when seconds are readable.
12,01,17
